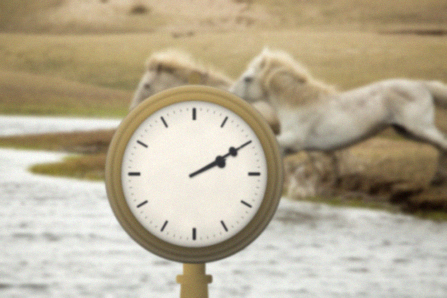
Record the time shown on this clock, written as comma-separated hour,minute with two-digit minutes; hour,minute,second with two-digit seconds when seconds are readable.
2,10
